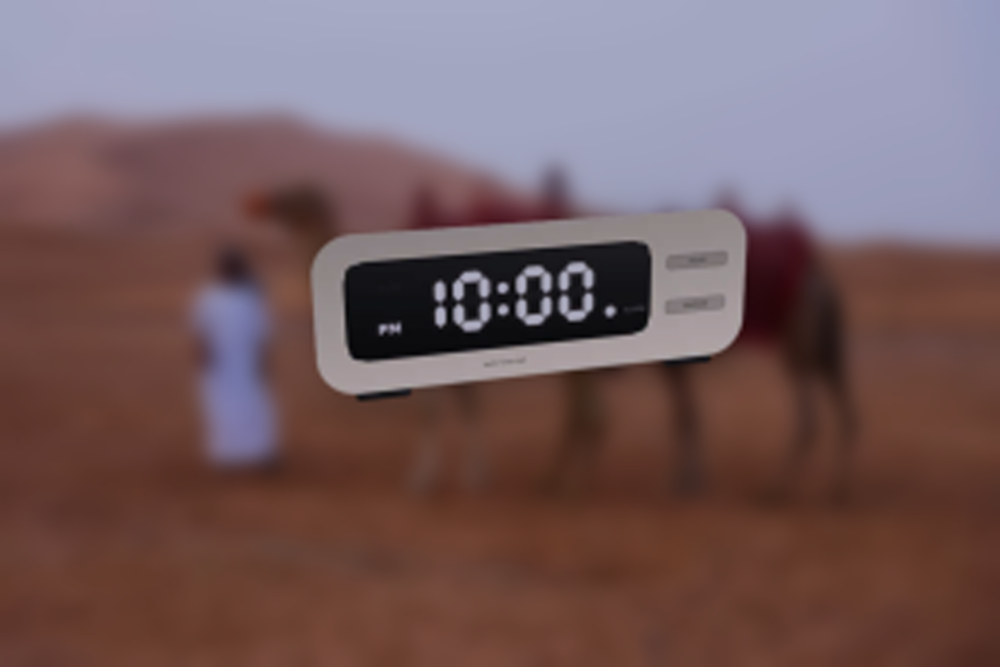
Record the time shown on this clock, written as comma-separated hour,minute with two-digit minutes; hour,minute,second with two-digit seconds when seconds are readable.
10,00
